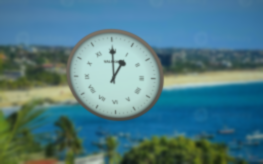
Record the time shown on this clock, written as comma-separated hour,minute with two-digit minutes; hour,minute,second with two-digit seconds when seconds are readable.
1,00
